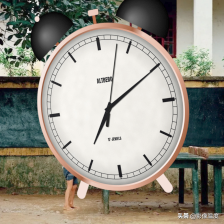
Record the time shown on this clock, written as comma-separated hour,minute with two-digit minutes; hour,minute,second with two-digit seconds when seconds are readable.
7,10,03
